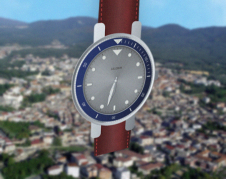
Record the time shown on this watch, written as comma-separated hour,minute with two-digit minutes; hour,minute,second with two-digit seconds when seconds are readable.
6,33
